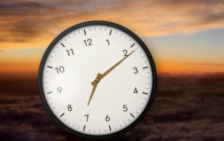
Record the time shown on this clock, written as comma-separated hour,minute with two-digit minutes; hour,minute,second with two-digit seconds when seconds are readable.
7,11
